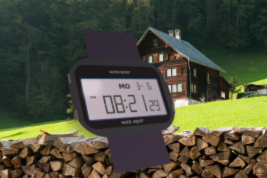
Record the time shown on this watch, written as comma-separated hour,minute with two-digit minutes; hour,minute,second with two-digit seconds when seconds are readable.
8,21,29
